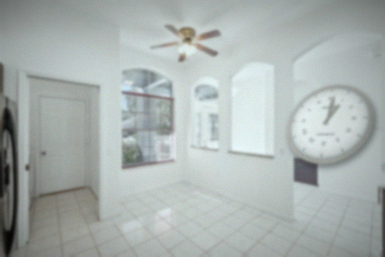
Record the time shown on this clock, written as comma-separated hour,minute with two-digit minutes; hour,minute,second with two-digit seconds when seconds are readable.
1,01
